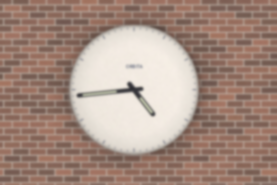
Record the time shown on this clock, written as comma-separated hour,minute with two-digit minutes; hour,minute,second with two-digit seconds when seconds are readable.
4,44
